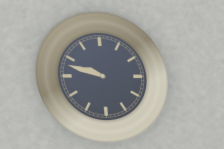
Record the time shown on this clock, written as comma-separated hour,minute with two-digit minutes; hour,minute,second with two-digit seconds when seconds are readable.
9,48
